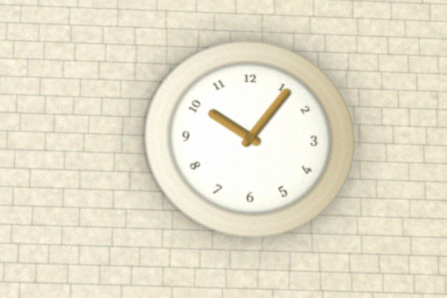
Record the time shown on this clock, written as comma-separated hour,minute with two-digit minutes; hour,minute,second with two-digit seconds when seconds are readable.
10,06
